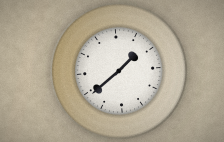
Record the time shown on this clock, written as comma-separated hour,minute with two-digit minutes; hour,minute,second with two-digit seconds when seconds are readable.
1,39
